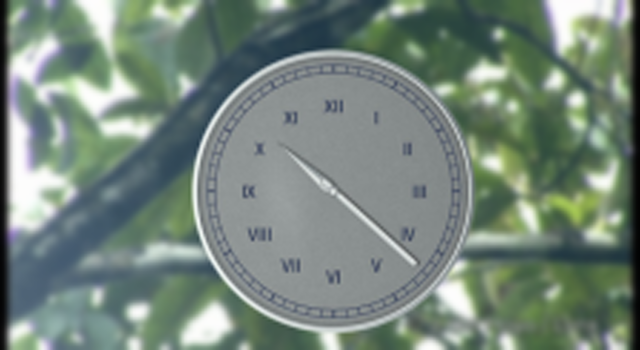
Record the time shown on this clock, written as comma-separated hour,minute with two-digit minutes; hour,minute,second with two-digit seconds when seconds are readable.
10,22
